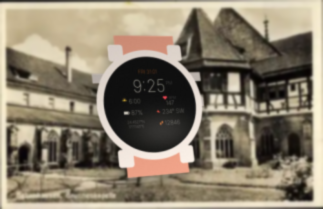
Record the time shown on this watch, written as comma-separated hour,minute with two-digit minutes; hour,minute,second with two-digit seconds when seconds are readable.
9,25
